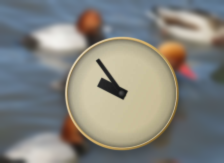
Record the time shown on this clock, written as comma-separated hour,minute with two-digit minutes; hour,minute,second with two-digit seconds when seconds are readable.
9,54
